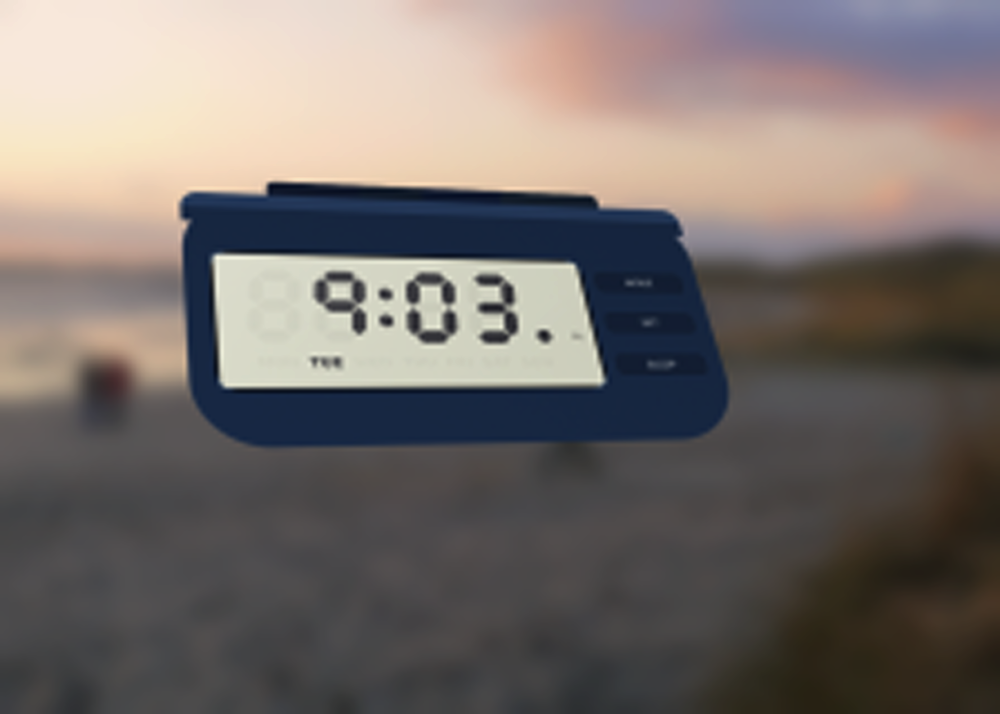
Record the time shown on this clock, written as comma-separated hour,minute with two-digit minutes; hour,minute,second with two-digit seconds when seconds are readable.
9,03
